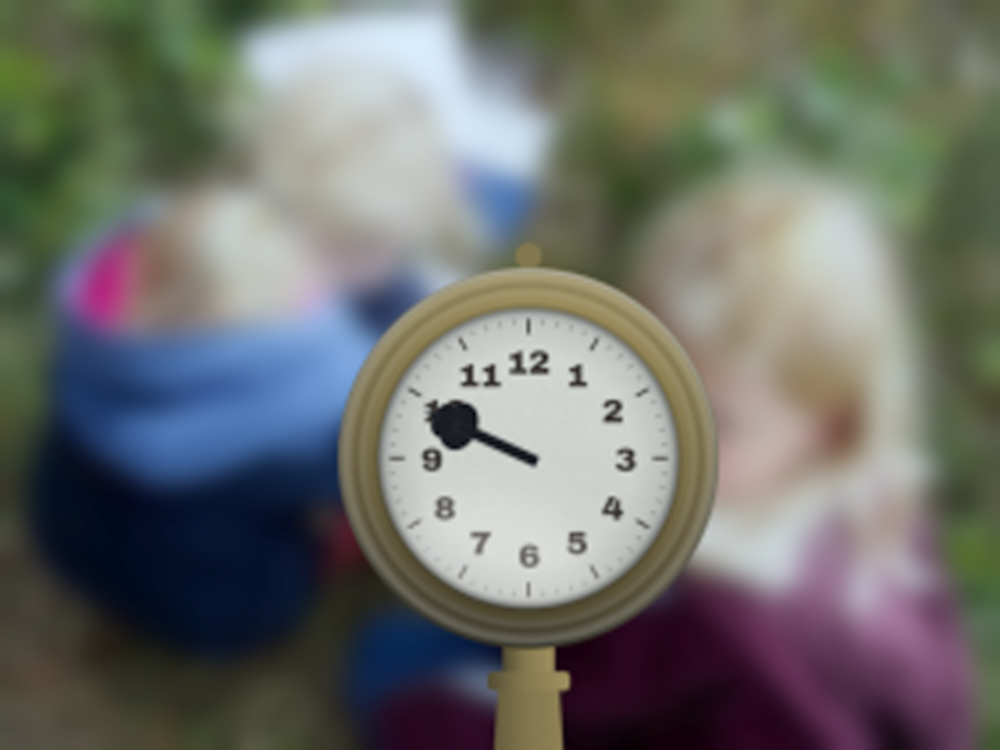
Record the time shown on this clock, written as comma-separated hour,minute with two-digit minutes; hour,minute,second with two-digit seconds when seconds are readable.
9,49
